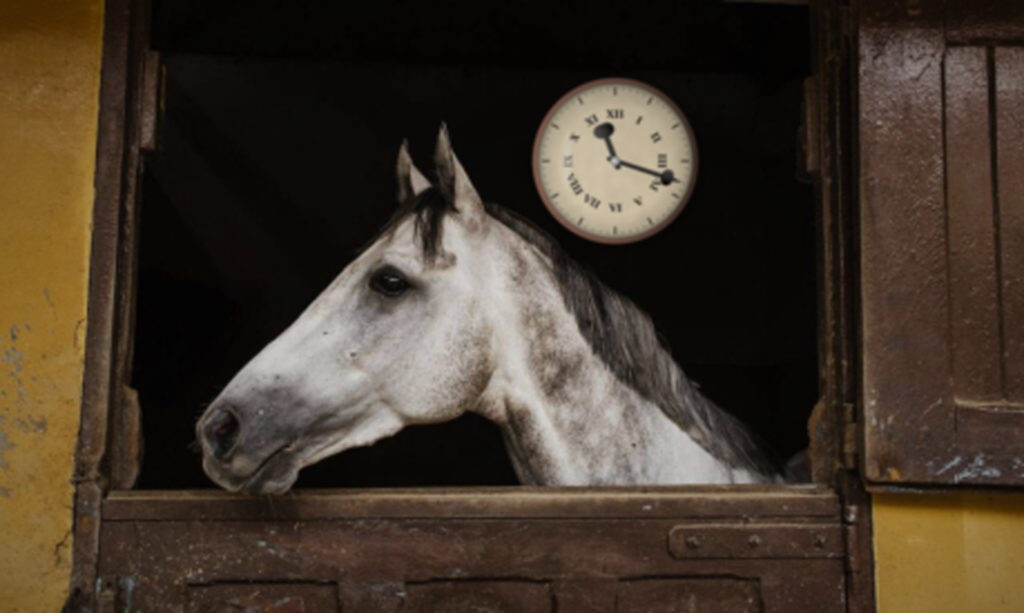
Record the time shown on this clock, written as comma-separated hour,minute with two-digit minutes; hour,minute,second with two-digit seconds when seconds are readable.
11,18
